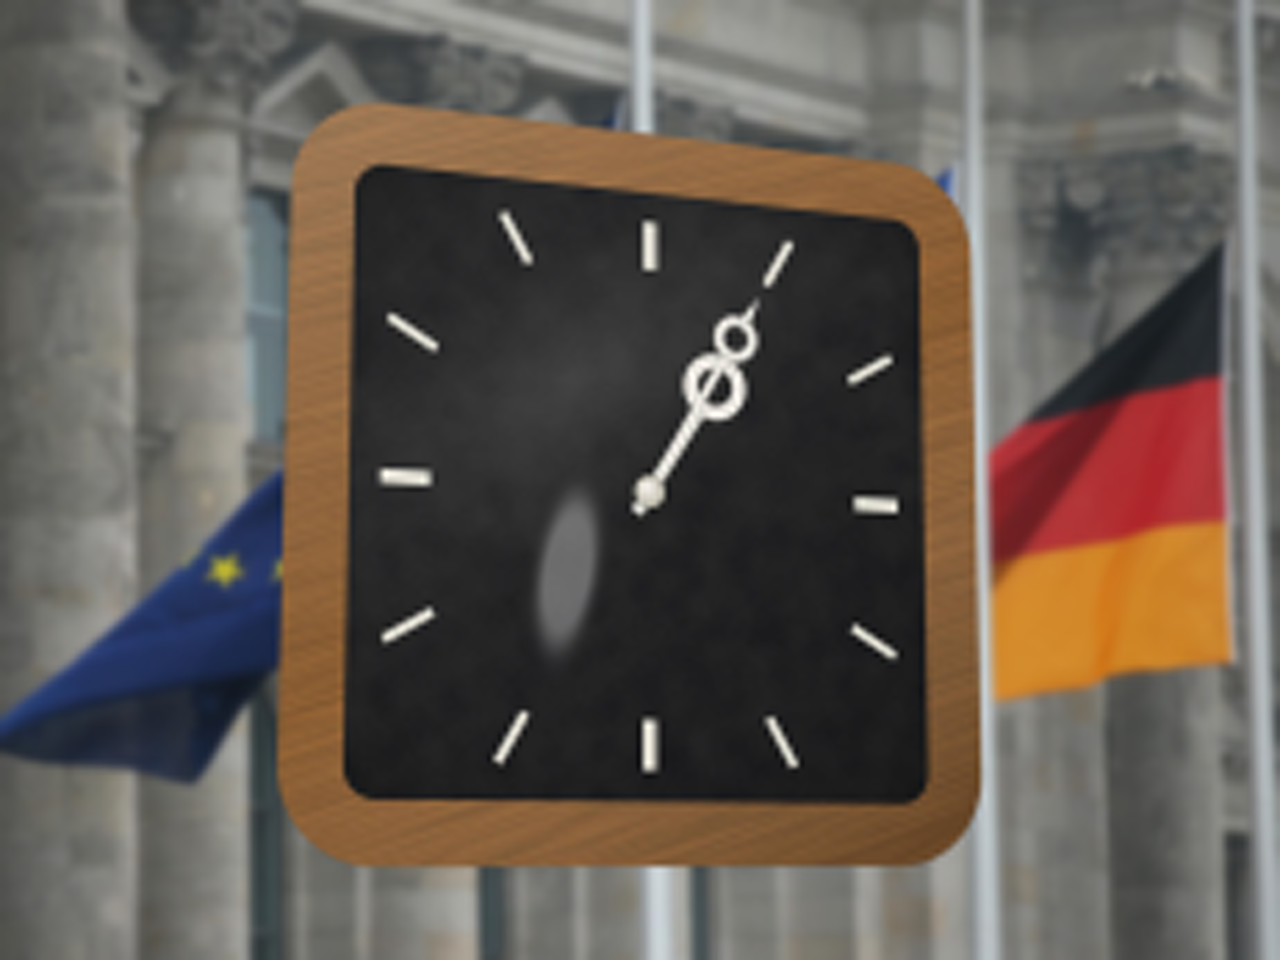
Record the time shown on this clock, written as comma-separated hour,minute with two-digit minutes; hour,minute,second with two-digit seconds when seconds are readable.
1,05
